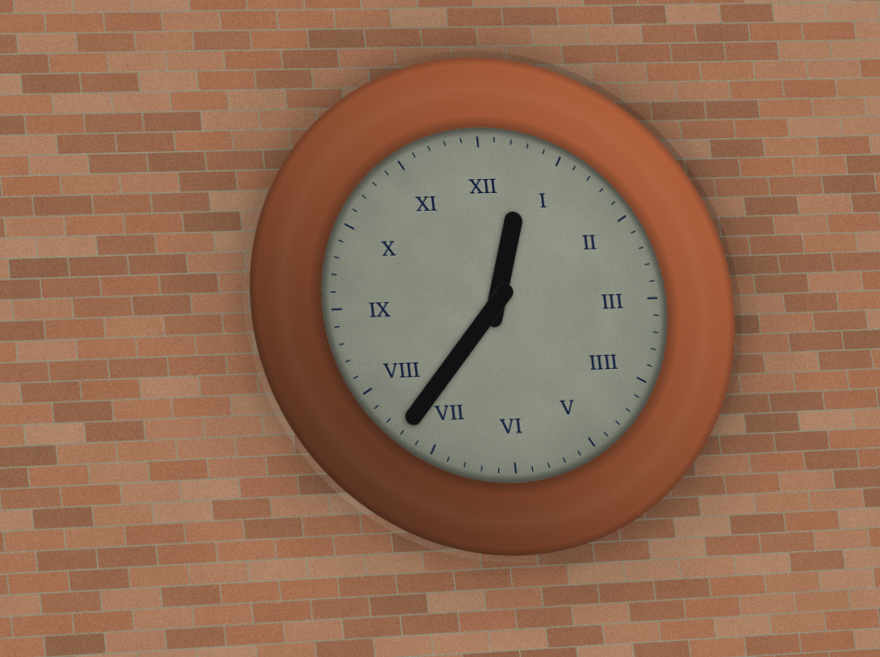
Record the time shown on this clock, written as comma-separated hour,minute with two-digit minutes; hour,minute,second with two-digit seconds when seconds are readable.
12,37
